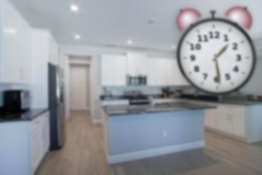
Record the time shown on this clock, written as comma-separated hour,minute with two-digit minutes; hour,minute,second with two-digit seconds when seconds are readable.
1,29
